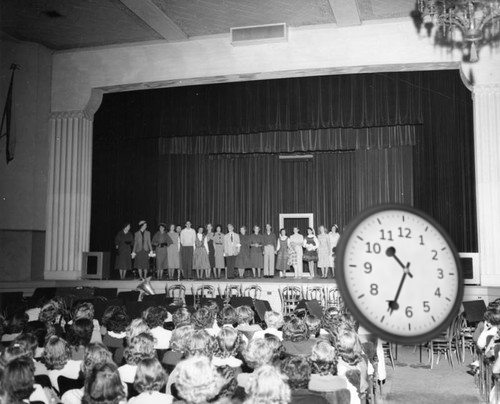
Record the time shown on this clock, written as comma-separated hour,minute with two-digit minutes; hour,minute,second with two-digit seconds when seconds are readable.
10,34
